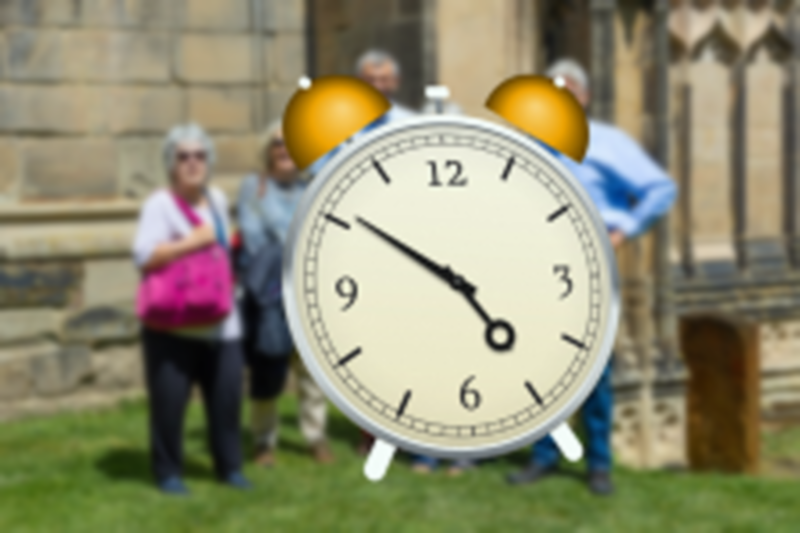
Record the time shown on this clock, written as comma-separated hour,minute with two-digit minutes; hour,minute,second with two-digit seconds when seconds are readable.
4,51
